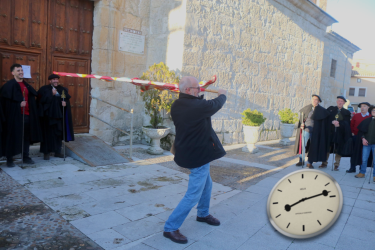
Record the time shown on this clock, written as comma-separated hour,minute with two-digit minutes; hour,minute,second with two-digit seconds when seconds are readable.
8,13
